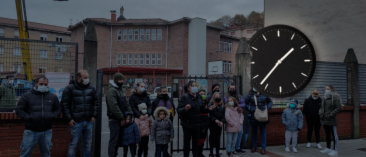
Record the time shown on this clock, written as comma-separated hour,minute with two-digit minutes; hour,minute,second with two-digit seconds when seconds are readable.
1,37
